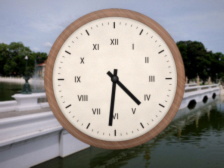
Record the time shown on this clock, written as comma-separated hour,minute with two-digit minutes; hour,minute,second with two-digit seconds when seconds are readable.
4,31
